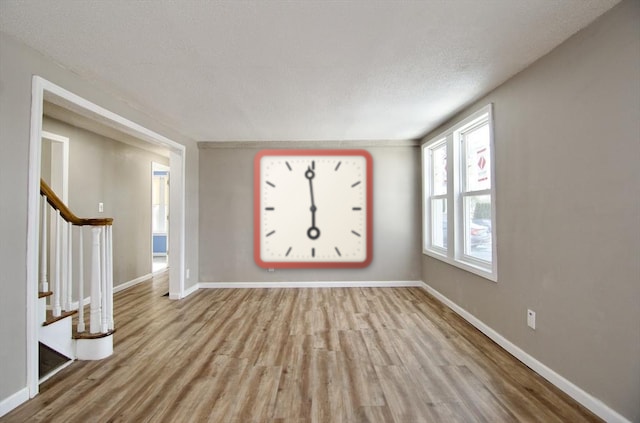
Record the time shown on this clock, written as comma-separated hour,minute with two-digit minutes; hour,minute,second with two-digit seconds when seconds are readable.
5,59
